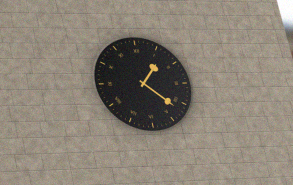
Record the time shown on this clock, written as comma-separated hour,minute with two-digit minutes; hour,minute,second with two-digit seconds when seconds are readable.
1,22
